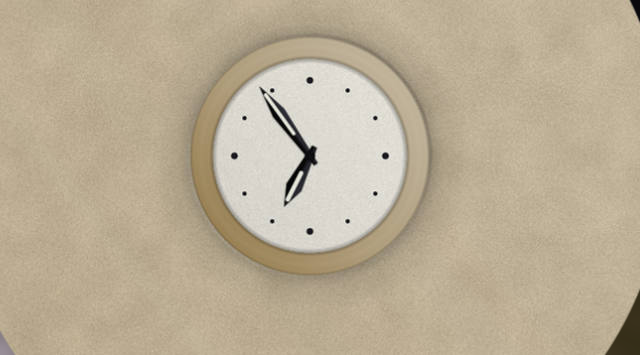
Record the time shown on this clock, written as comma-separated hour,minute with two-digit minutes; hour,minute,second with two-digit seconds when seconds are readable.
6,54
